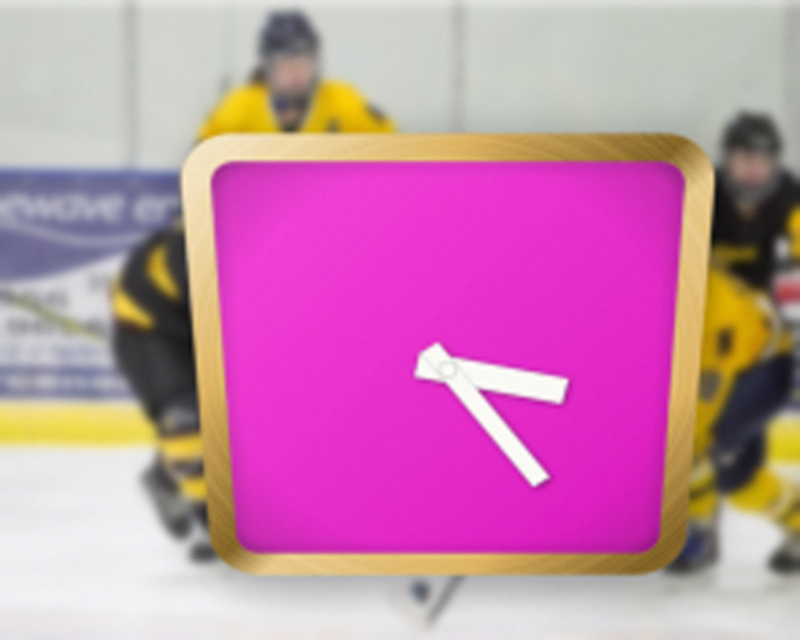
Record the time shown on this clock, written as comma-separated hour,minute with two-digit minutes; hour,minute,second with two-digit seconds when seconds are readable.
3,24
